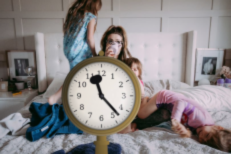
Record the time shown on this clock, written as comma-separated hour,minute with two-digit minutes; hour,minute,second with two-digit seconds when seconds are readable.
11,23
